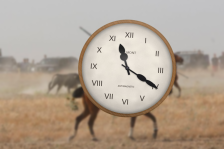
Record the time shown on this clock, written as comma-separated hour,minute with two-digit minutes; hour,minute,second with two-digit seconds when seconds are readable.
11,20
